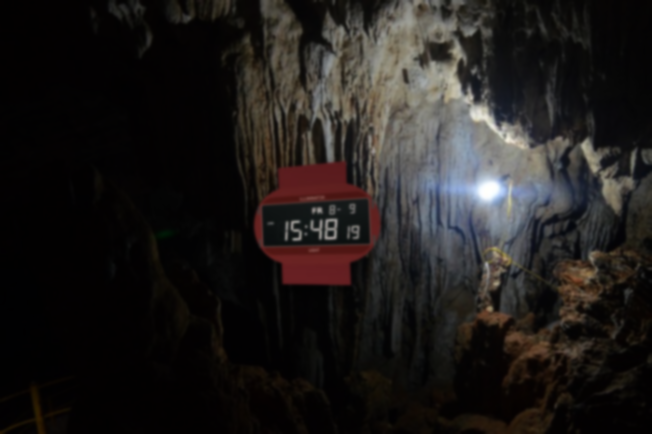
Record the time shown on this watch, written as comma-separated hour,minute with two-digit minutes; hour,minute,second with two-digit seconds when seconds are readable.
15,48,19
